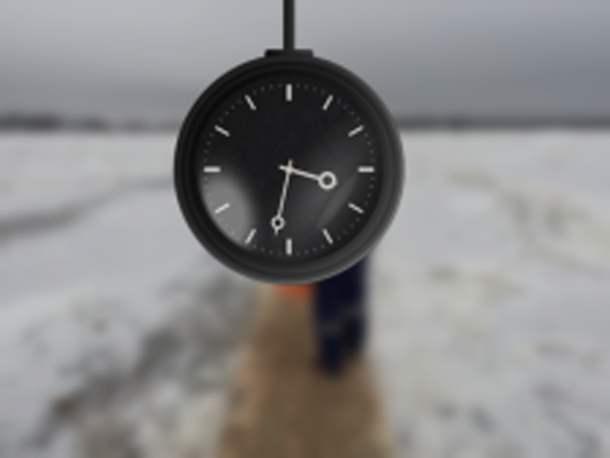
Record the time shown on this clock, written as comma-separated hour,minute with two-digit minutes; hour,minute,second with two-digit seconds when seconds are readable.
3,32
